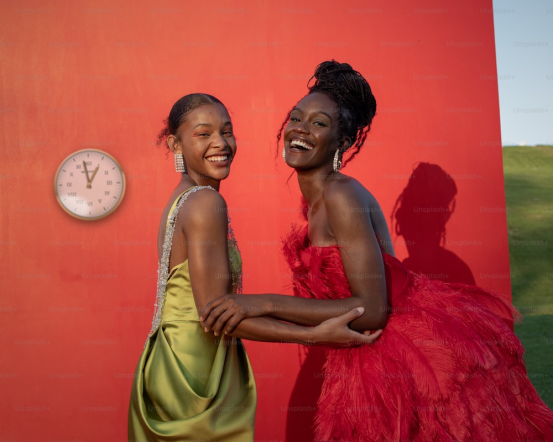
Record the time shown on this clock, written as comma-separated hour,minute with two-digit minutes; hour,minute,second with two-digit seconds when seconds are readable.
12,58
